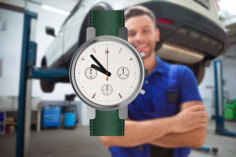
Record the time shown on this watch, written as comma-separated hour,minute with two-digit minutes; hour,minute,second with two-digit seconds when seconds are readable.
9,53
